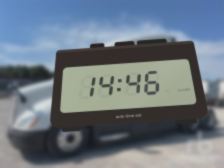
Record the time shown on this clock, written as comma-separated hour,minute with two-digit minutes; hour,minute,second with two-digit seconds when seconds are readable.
14,46
